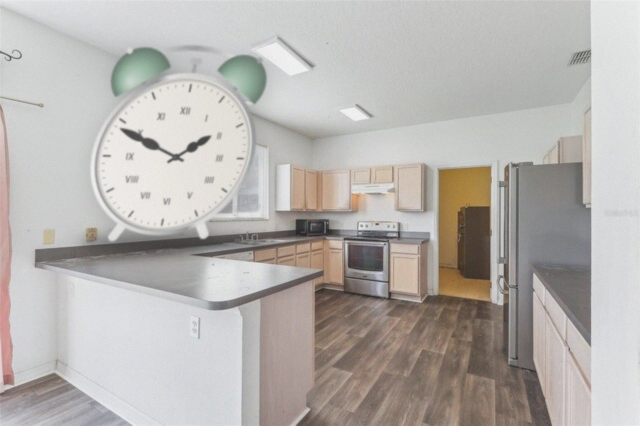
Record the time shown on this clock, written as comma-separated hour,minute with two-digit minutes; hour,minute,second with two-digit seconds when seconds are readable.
1,49
